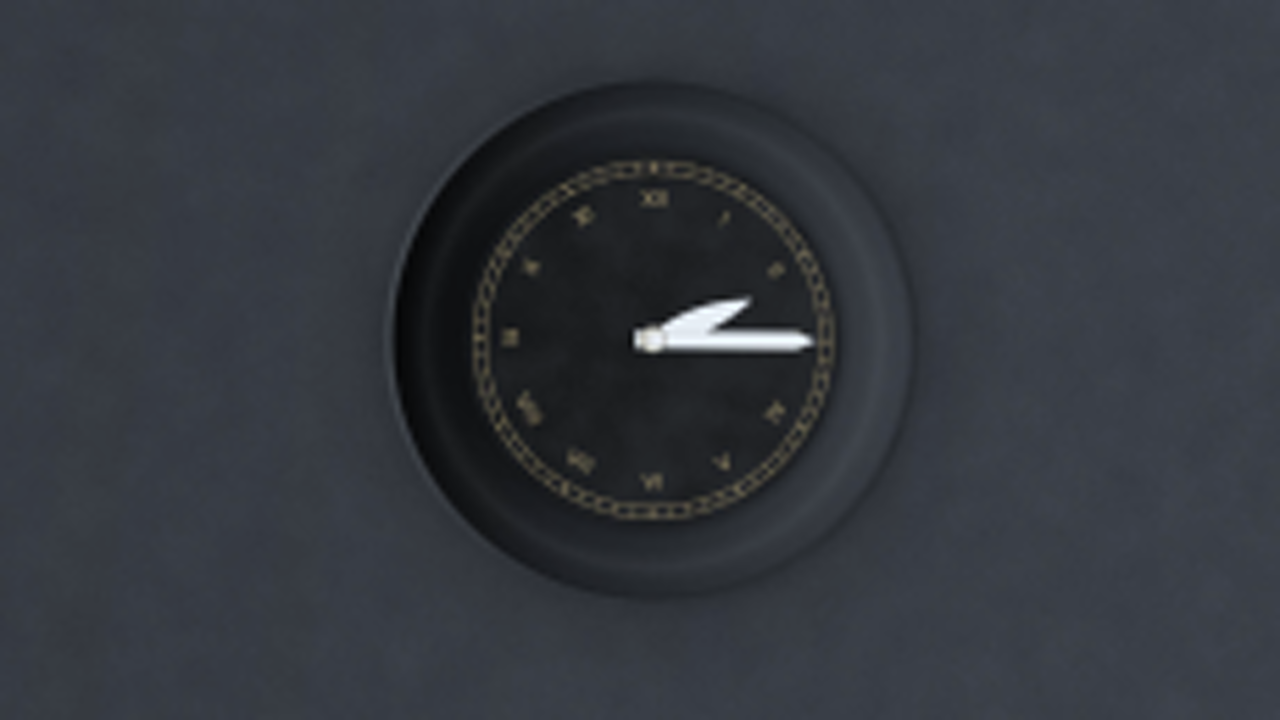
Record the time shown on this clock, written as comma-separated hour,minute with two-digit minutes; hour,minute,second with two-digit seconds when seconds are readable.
2,15
